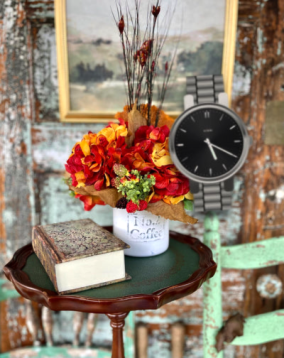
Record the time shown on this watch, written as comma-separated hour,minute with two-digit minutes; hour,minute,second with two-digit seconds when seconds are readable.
5,20
